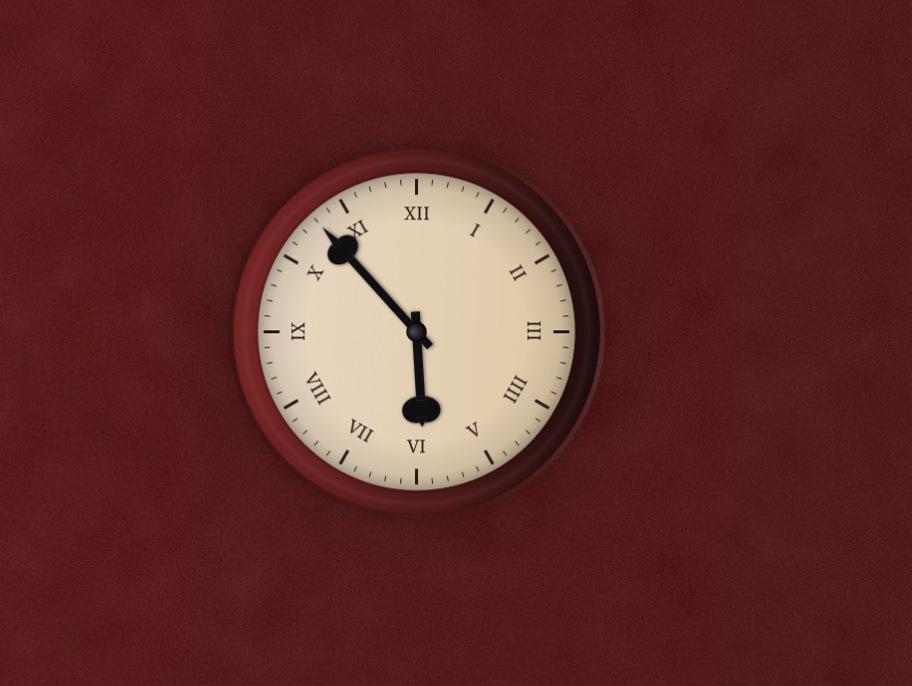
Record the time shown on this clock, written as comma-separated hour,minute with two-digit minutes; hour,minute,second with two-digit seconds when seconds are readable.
5,53
